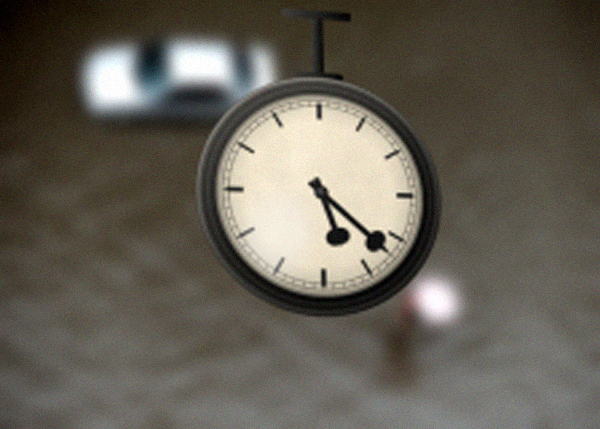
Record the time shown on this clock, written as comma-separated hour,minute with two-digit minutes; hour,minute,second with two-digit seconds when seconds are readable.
5,22
